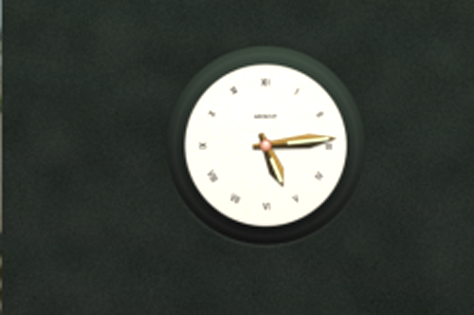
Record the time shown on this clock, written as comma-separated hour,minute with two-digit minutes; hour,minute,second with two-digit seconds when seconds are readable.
5,14
